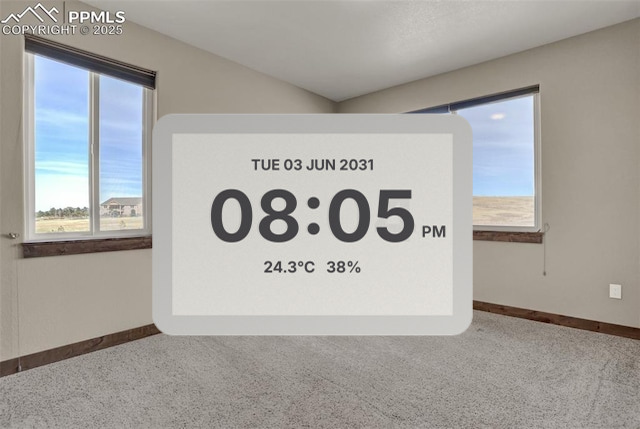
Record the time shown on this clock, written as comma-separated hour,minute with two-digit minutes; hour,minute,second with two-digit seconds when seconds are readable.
8,05
